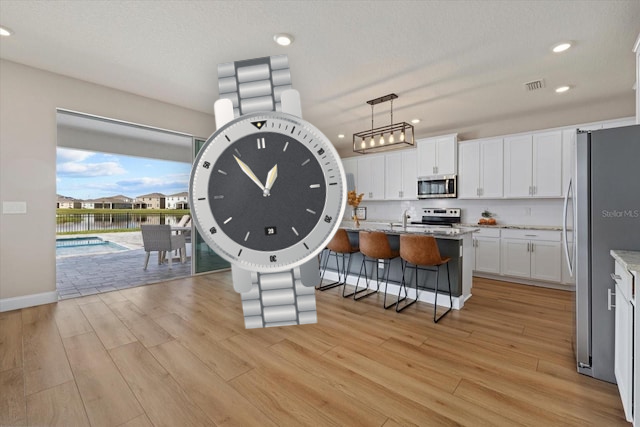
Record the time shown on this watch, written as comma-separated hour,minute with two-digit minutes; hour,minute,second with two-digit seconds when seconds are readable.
12,54
